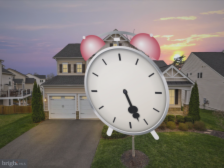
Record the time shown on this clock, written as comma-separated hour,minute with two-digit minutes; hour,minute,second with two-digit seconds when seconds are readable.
5,27
